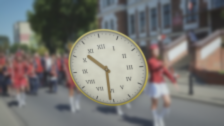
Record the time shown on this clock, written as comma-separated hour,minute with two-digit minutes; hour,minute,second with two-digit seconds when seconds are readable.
10,31
